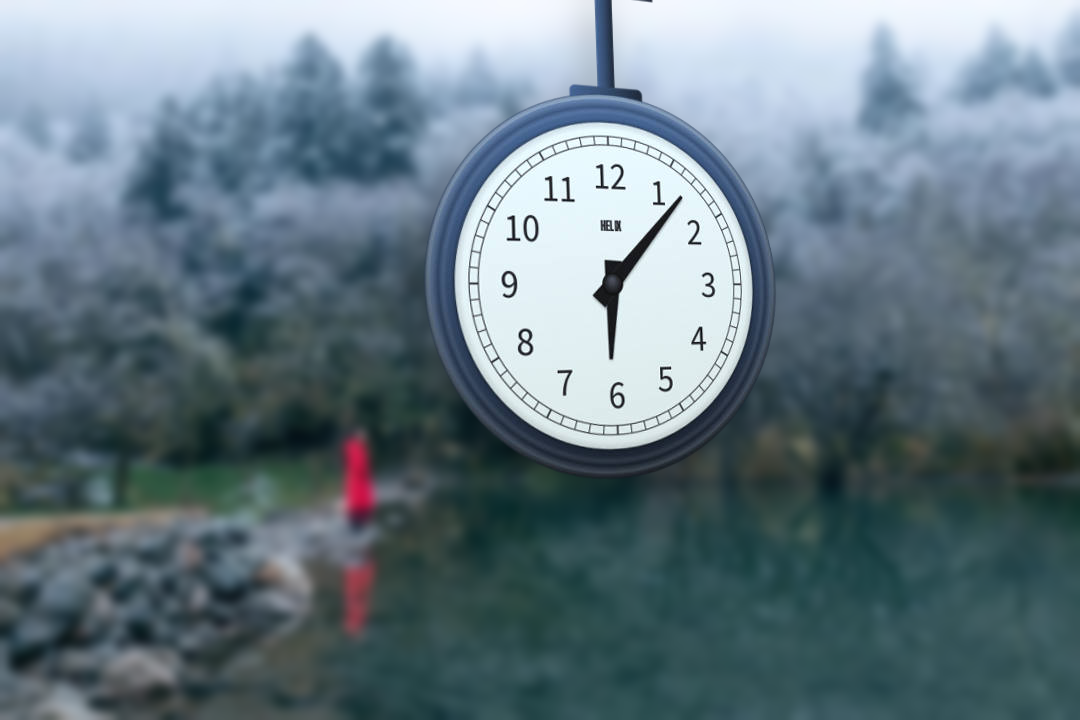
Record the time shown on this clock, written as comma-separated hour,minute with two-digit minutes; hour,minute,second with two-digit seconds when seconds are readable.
6,07
